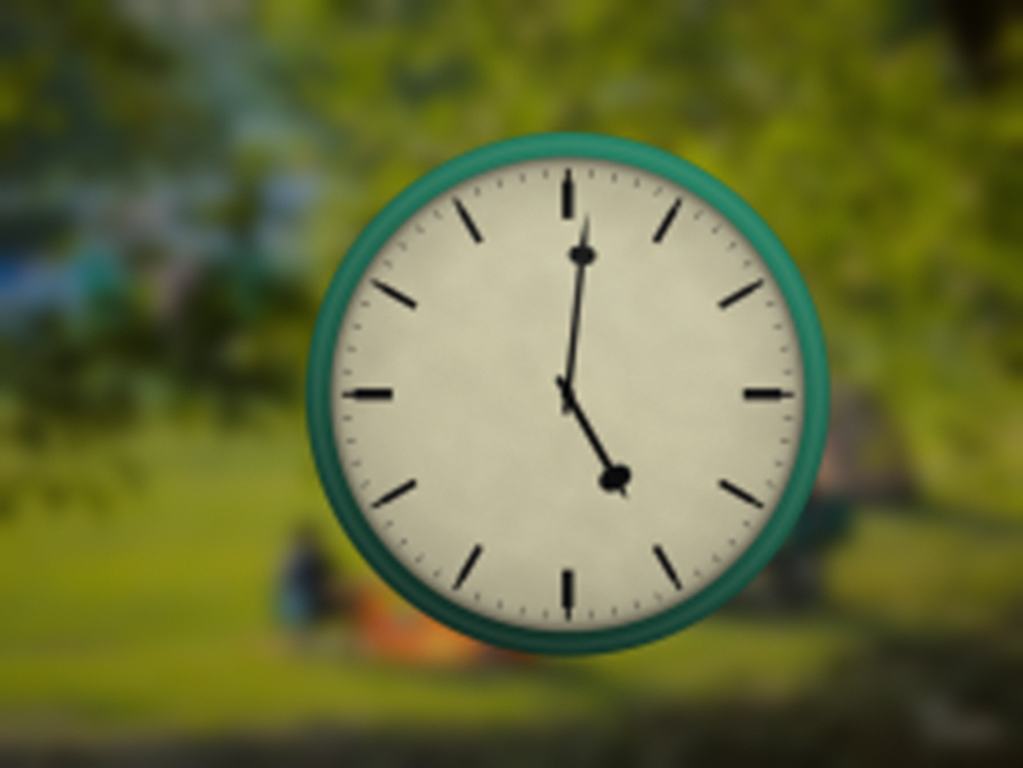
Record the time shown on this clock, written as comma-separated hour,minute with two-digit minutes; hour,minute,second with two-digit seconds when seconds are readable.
5,01
